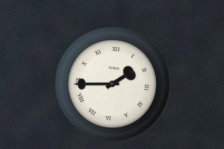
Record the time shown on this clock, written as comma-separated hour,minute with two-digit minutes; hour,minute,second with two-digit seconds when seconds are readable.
1,44
